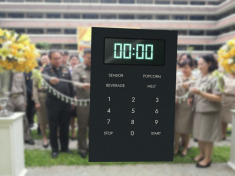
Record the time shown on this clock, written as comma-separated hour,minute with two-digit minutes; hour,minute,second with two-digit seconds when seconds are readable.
0,00
